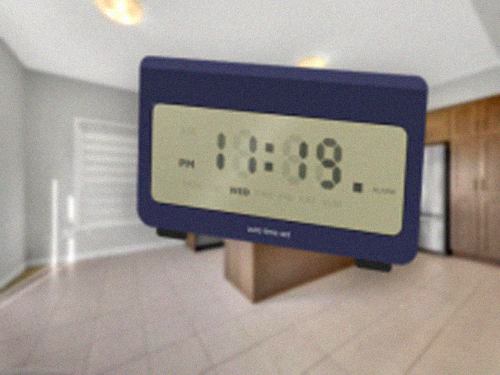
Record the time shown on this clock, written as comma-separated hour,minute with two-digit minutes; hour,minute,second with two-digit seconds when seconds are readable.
11,19
